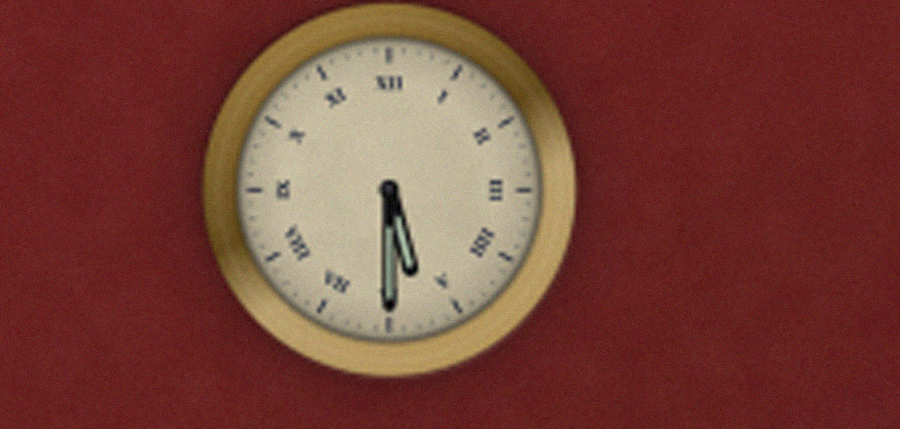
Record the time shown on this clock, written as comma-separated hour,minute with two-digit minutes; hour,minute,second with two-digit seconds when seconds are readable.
5,30
